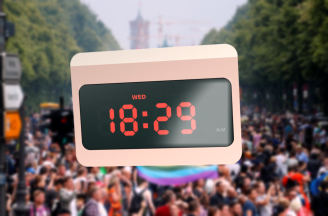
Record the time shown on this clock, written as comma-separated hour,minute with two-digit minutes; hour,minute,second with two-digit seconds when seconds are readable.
18,29
